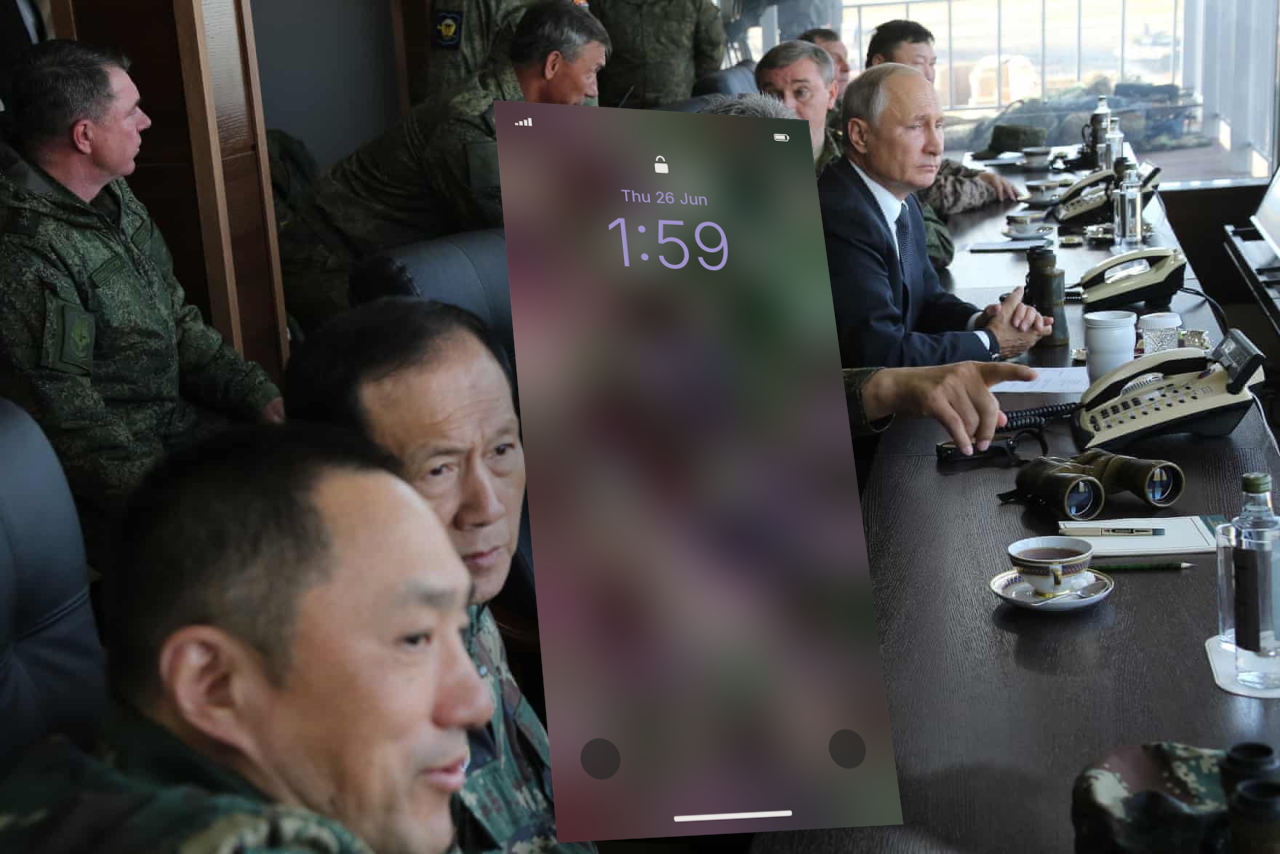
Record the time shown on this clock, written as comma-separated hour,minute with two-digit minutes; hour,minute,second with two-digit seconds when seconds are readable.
1,59
